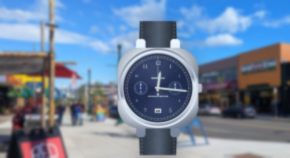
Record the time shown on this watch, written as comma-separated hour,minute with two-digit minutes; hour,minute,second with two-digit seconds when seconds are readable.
12,16
